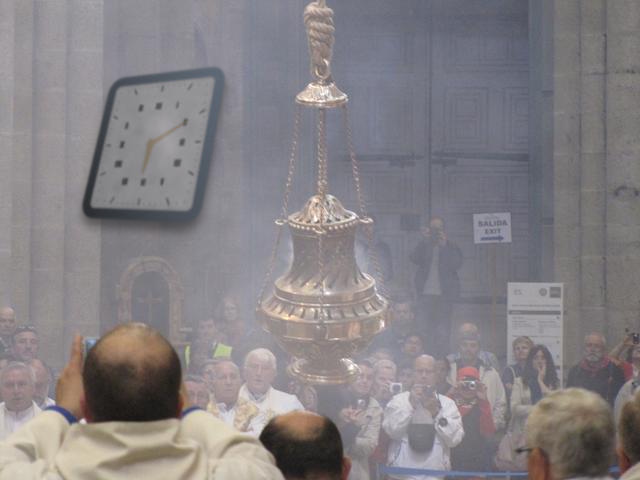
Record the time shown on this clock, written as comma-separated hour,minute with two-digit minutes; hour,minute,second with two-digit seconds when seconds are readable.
6,10
